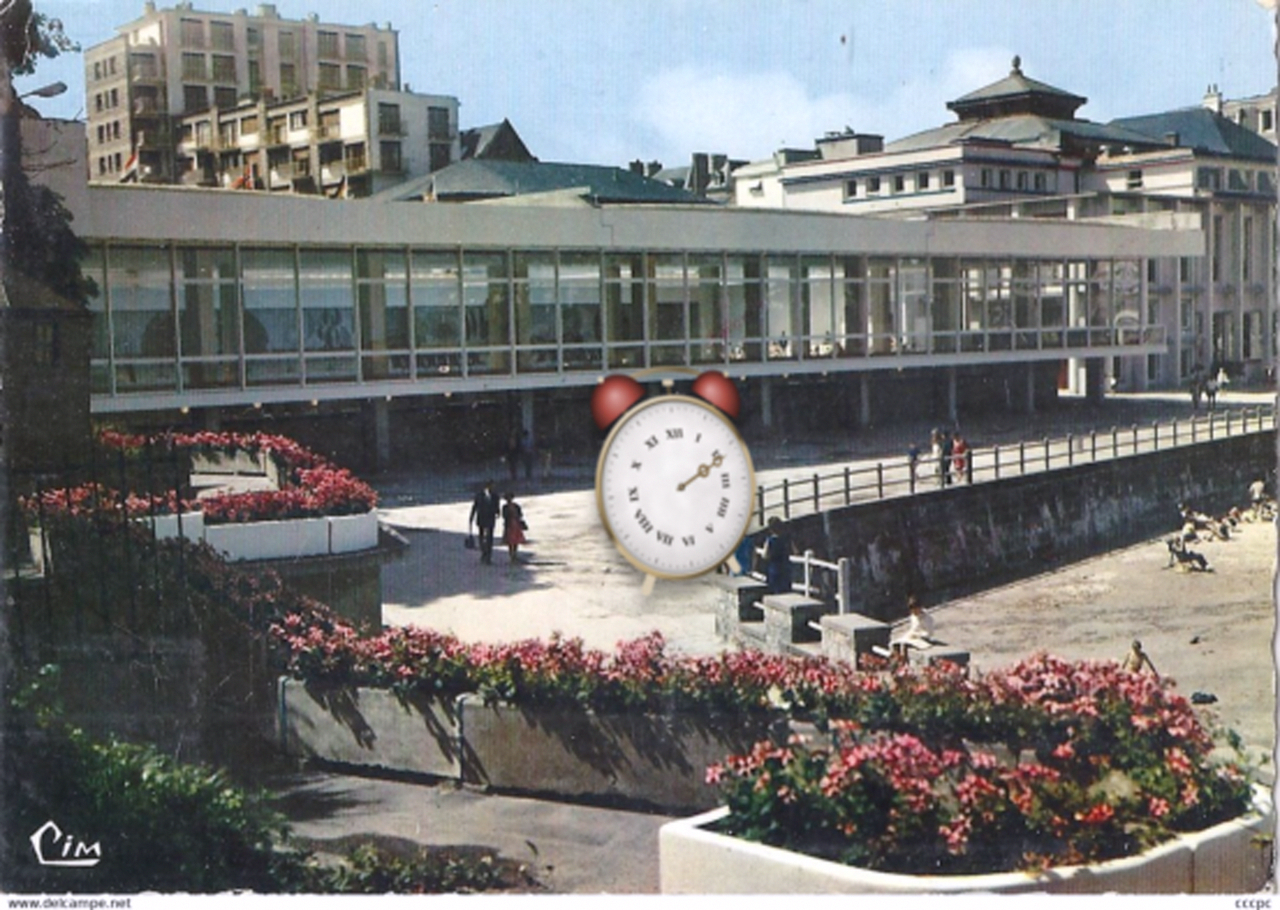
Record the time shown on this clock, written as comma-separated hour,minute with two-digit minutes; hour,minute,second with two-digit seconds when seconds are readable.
2,11
